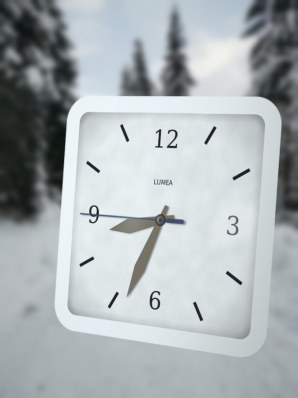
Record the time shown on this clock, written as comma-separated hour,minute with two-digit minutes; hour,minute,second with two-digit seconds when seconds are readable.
8,33,45
